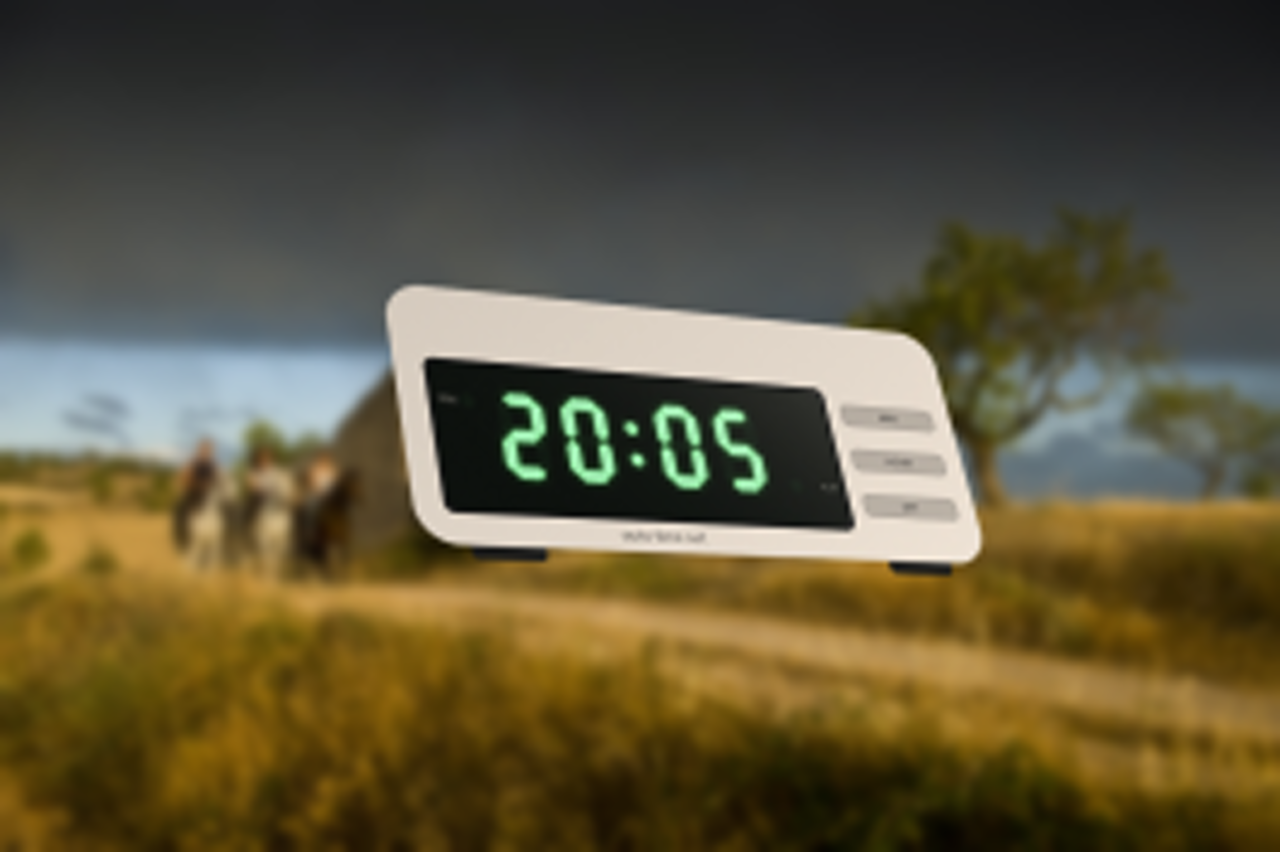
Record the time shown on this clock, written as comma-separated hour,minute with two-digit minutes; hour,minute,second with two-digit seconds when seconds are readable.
20,05
